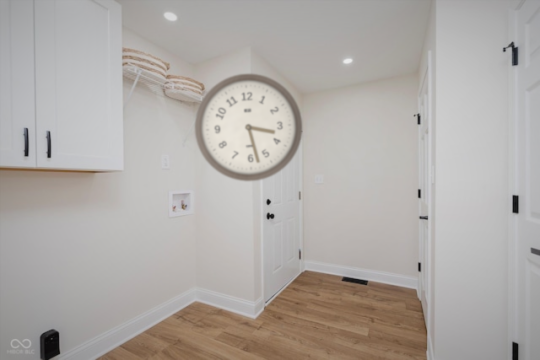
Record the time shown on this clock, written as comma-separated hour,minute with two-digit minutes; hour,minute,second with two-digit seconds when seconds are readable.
3,28
